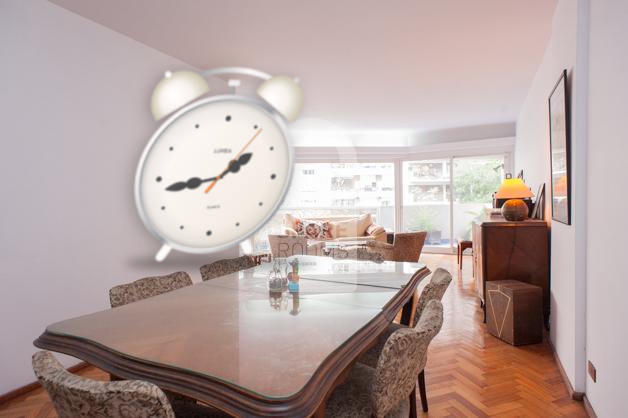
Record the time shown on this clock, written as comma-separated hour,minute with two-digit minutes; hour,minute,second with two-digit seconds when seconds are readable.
1,43,06
